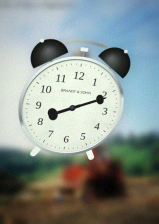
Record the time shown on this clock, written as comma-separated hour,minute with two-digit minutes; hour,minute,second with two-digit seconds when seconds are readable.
8,11
